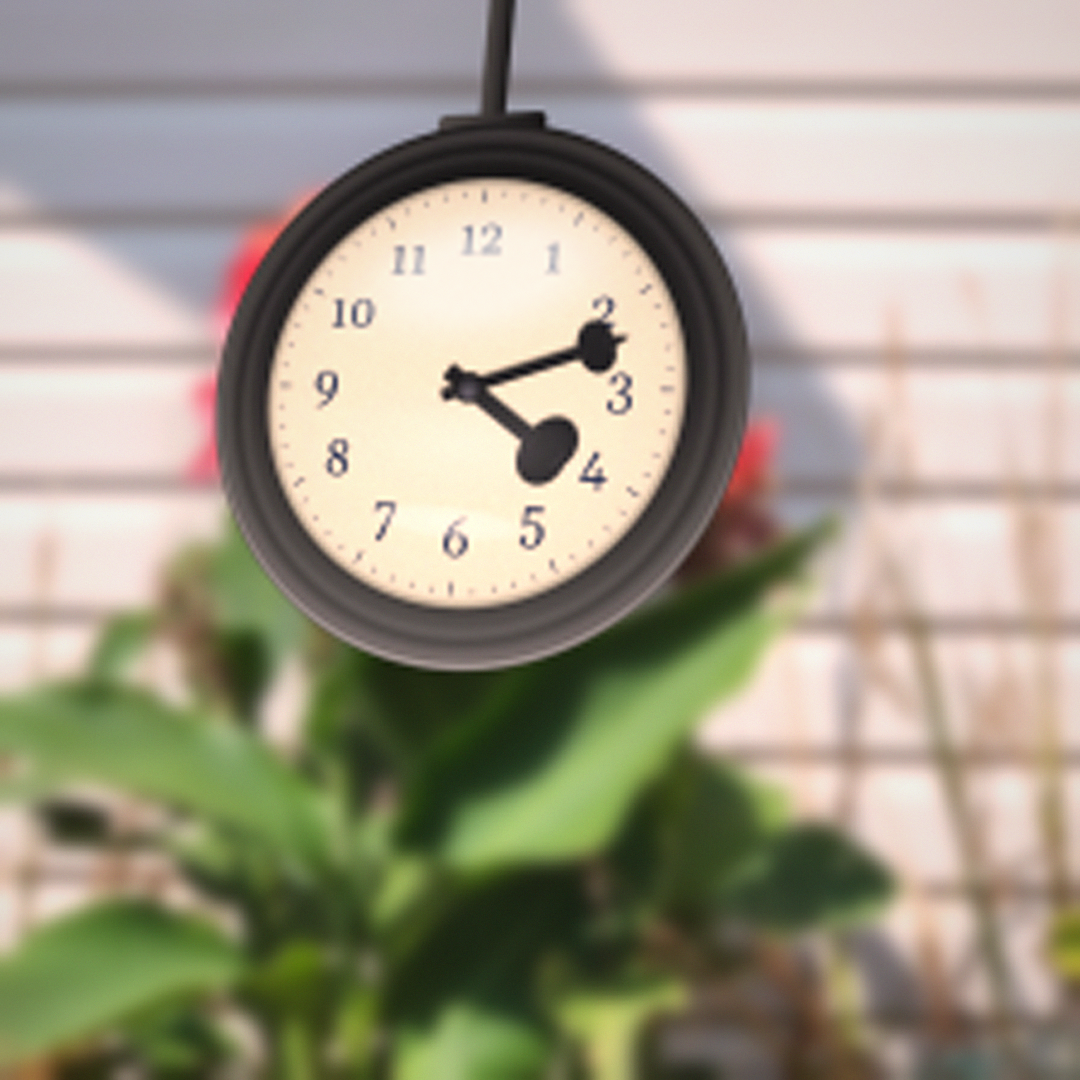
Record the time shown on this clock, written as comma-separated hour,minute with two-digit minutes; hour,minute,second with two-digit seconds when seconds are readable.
4,12
